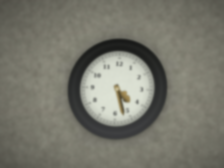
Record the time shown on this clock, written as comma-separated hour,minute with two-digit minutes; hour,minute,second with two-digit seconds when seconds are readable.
4,27
